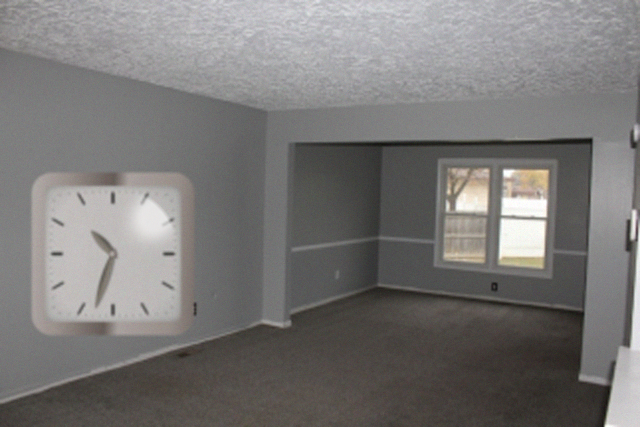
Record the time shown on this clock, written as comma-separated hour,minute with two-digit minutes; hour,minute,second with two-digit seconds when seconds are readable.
10,33
